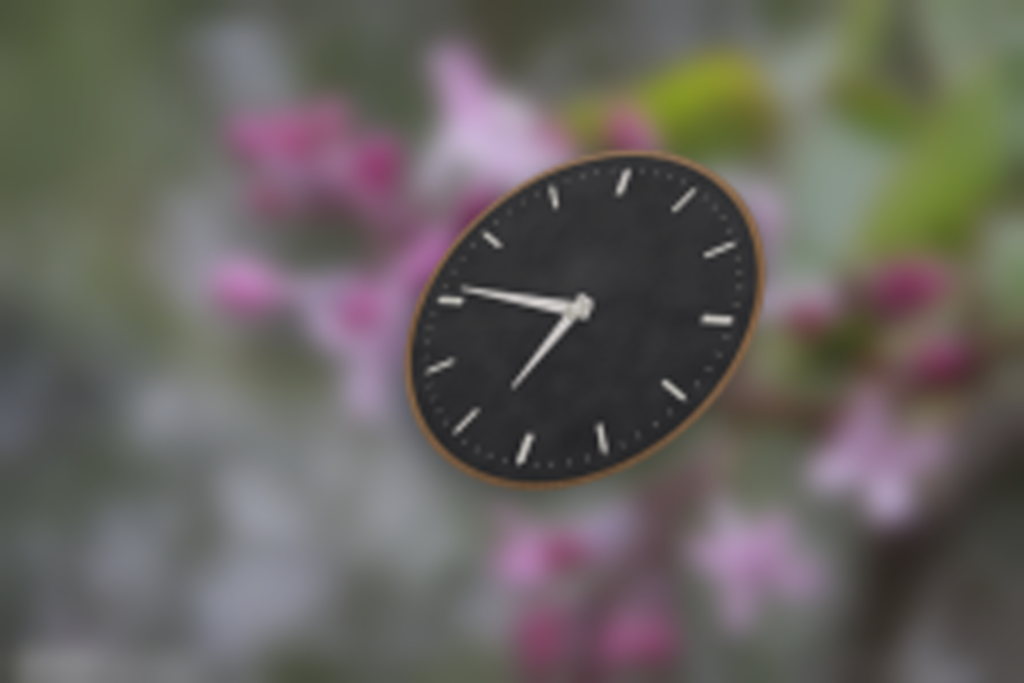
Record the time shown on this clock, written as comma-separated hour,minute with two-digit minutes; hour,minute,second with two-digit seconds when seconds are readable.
6,46
